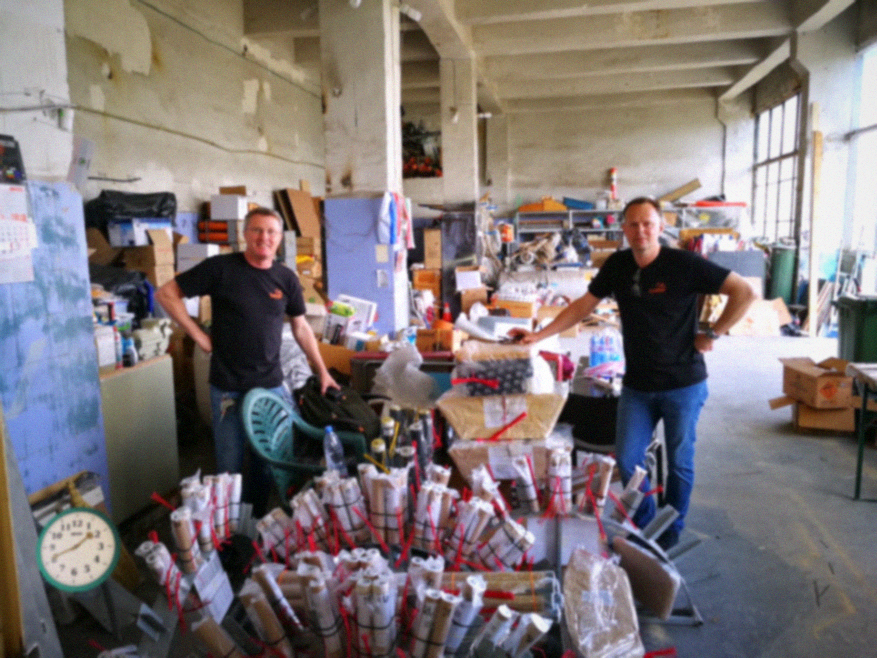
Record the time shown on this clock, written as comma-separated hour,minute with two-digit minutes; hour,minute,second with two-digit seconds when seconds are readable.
1,41
